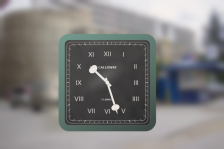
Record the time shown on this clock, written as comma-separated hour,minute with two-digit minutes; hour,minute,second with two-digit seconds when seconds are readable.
10,27
